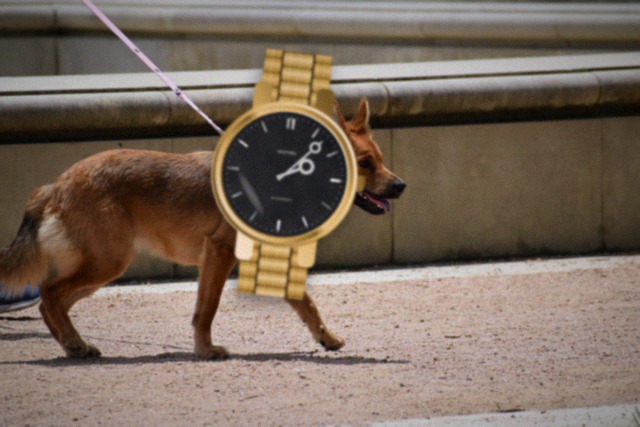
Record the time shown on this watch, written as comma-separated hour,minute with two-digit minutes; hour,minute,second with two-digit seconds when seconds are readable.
2,07
